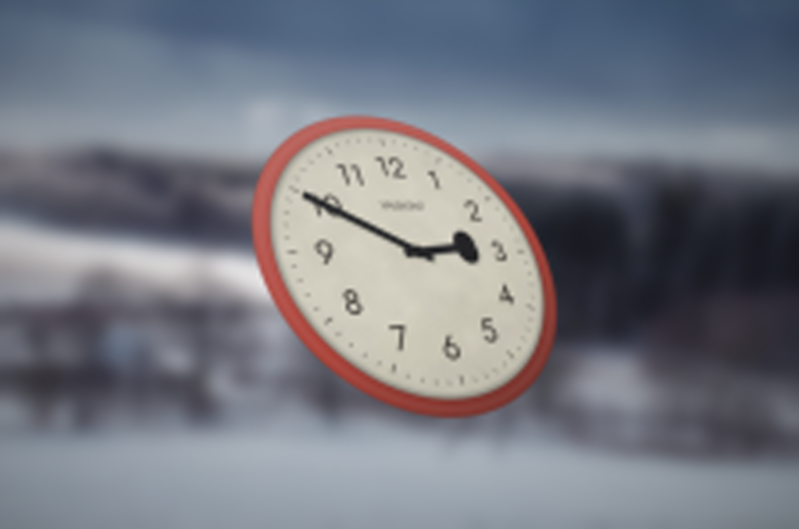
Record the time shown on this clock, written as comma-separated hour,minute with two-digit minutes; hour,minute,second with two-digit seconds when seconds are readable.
2,50
